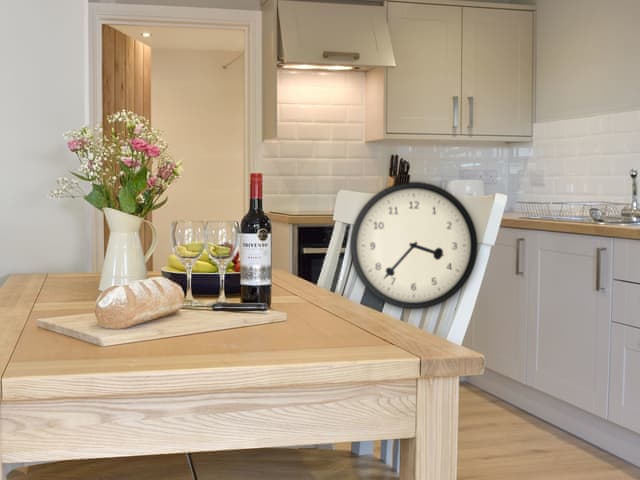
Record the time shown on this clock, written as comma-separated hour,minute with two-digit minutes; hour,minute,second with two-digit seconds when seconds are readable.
3,37
